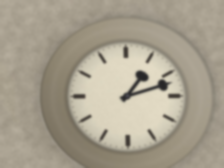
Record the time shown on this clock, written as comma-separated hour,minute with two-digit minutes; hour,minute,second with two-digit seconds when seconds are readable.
1,12
